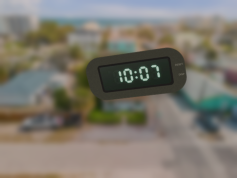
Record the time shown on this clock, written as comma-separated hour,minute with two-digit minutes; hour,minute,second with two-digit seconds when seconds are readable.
10,07
